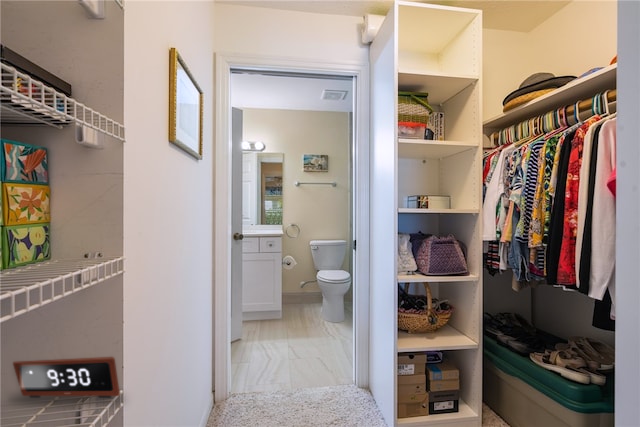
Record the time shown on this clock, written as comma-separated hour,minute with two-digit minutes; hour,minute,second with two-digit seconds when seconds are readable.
9,30
